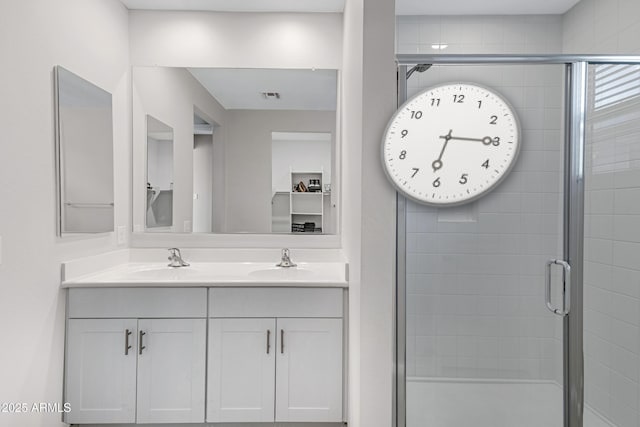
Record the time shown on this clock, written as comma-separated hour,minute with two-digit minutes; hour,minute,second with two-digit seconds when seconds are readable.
6,15
